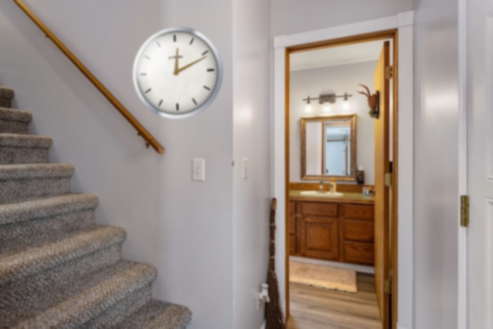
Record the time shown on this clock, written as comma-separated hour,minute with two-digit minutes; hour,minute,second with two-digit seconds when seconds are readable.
12,11
